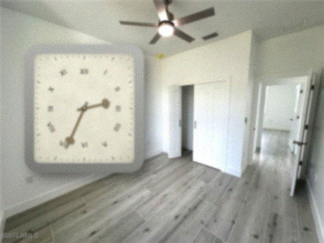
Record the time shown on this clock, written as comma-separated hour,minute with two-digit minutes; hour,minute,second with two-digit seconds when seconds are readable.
2,34
